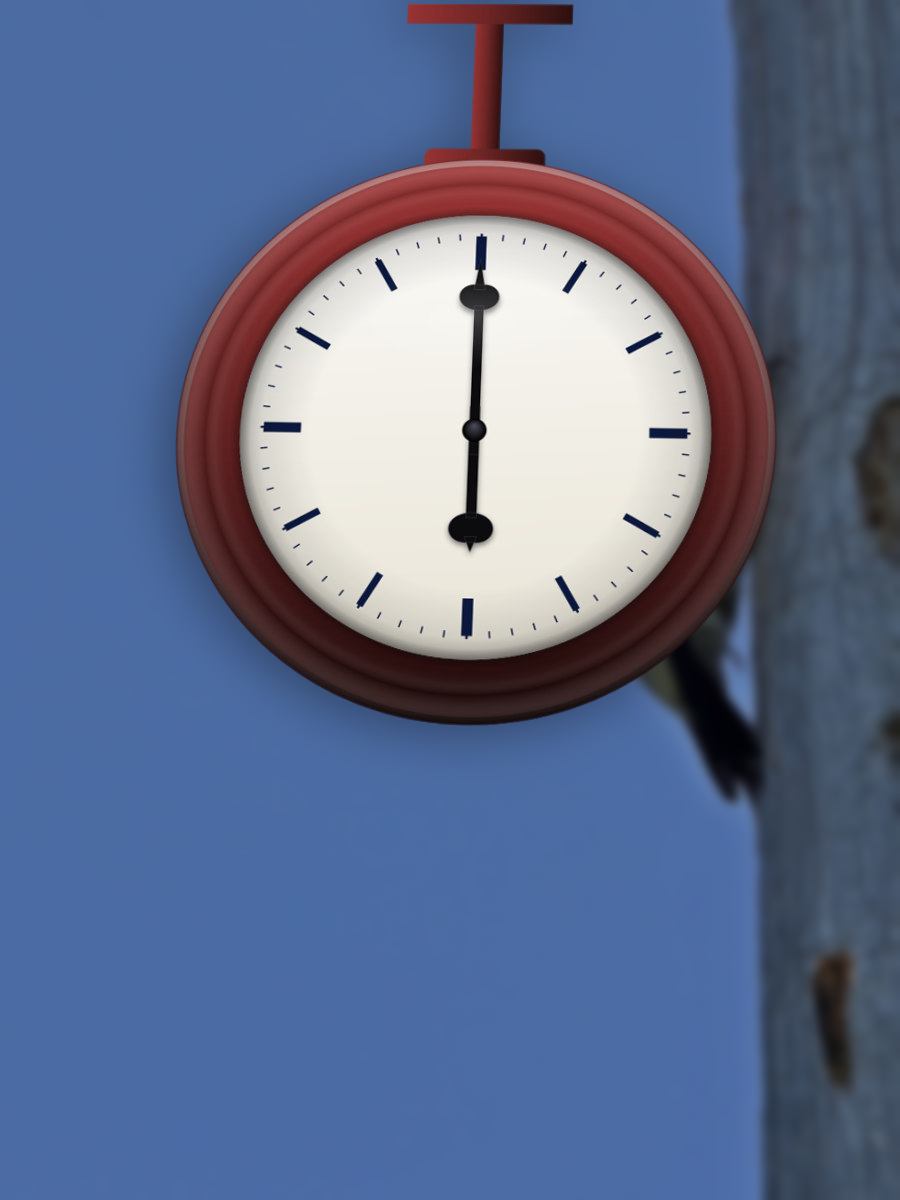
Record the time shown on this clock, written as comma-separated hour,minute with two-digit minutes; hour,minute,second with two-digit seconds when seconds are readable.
6,00
